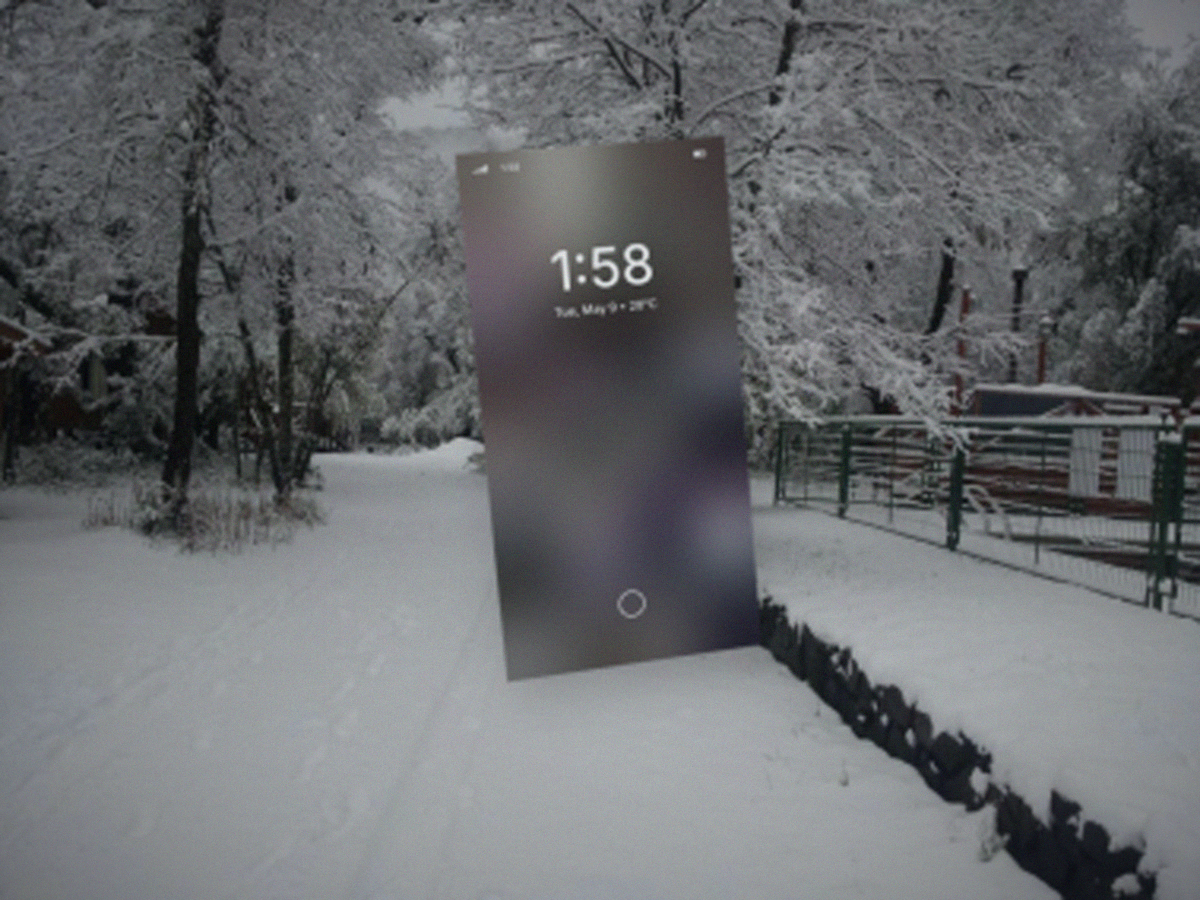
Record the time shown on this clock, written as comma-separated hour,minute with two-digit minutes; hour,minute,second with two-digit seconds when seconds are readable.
1,58
